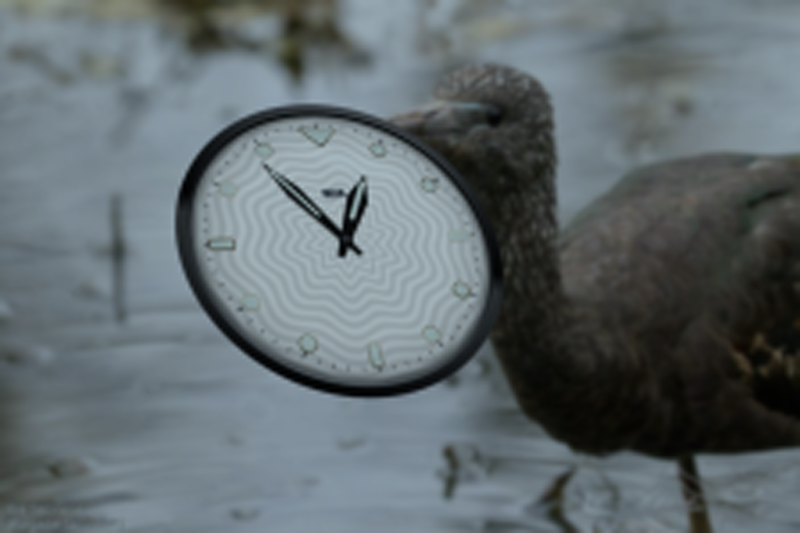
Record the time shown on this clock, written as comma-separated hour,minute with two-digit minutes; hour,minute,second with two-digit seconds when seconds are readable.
12,54
